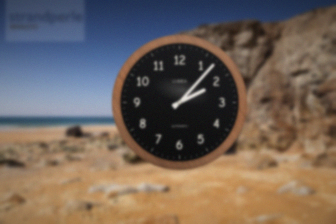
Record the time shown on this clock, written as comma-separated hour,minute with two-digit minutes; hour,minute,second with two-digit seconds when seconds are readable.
2,07
